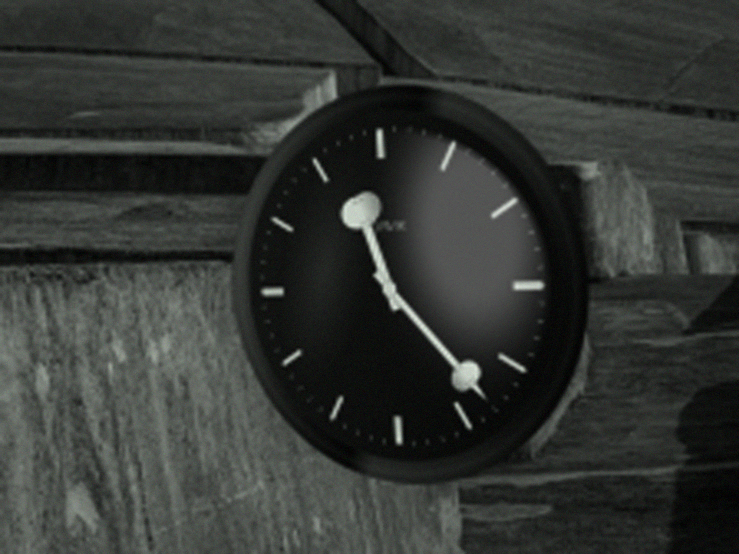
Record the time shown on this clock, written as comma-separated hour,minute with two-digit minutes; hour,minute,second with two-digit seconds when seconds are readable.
11,23
